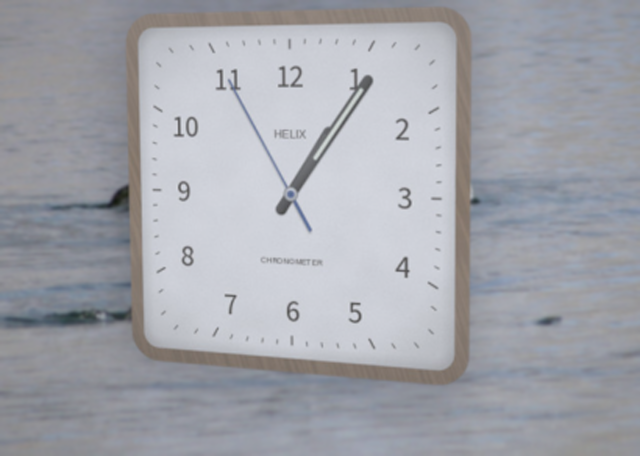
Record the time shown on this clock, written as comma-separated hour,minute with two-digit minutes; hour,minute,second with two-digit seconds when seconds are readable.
1,05,55
